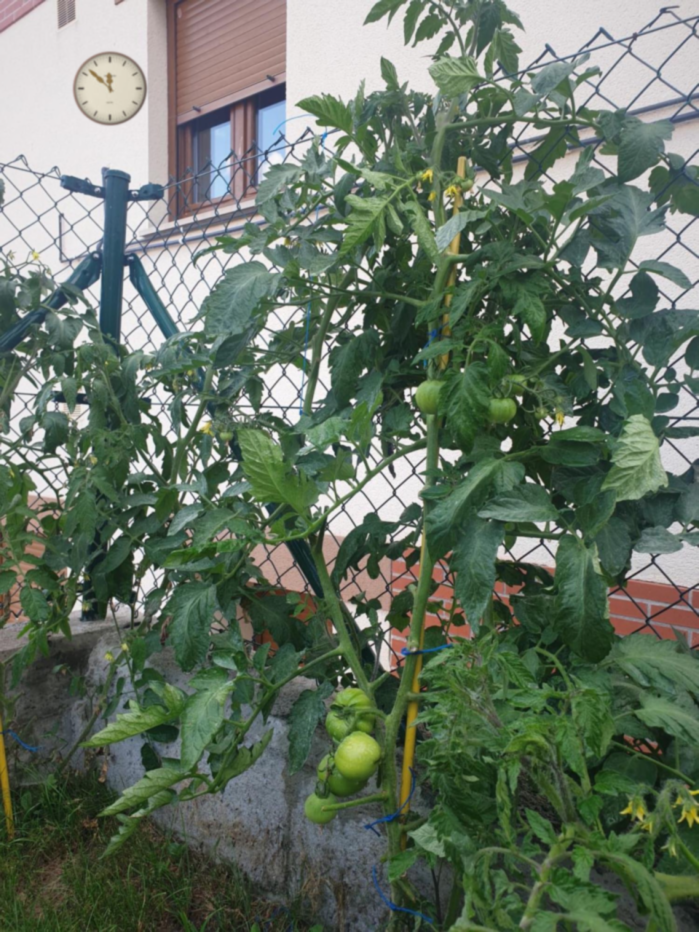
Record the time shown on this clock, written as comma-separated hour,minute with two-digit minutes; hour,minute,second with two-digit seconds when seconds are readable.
11,52
